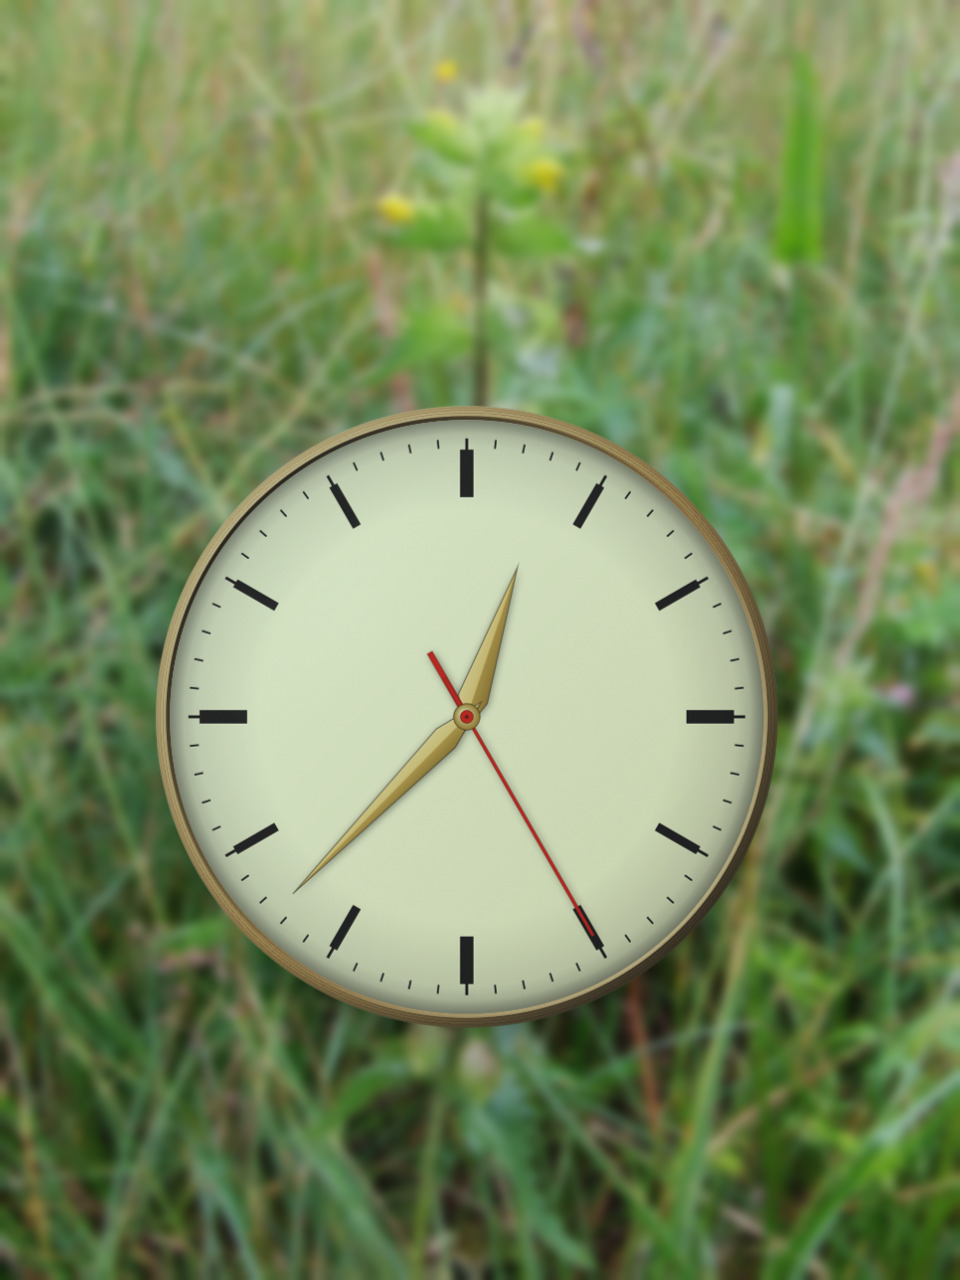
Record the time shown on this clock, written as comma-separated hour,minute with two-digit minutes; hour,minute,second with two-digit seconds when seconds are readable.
12,37,25
